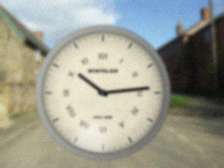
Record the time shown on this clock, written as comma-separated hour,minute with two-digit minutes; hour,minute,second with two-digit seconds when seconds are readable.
10,14
